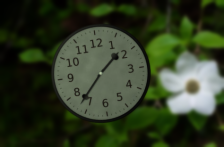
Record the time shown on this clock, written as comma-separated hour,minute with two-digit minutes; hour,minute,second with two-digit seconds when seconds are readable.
1,37
